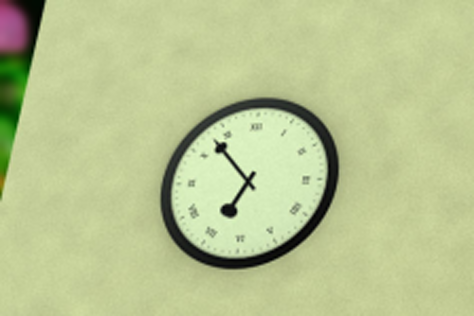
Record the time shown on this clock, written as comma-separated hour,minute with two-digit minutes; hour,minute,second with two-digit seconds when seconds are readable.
6,53
